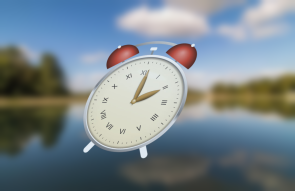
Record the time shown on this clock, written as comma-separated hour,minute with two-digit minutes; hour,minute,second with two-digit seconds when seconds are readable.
2,01
